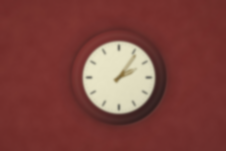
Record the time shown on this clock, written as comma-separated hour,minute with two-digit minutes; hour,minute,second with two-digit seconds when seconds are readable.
2,06
